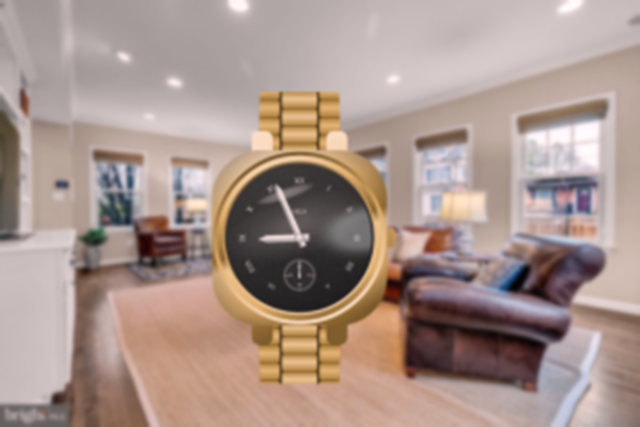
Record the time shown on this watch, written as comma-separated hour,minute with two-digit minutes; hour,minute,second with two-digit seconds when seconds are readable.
8,56
